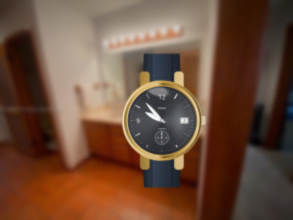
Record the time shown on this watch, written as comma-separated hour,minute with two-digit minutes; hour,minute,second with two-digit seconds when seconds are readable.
9,53
